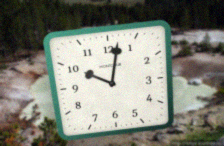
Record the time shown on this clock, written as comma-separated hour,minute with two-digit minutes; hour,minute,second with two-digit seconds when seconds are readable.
10,02
